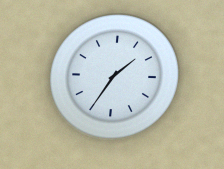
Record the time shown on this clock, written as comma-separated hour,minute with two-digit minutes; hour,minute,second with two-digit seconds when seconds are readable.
1,35
